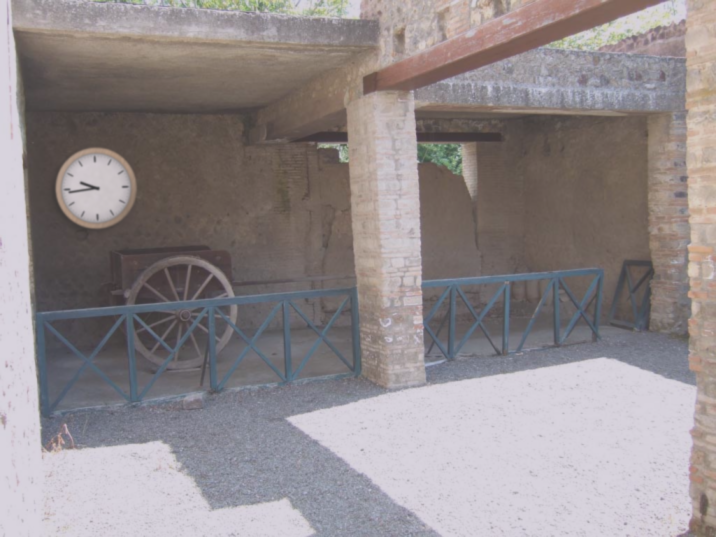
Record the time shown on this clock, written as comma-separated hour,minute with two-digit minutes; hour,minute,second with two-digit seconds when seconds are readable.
9,44
